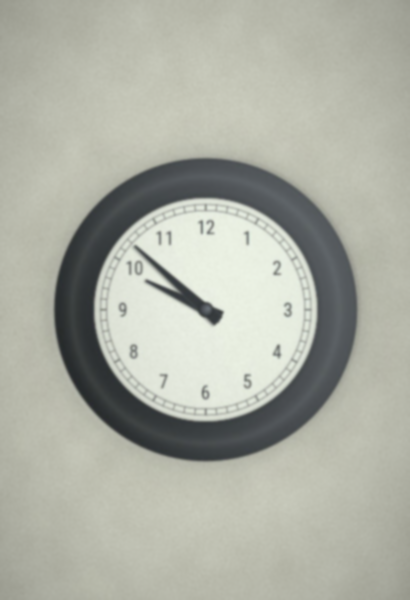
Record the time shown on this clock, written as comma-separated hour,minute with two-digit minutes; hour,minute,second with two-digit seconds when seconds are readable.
9,52
